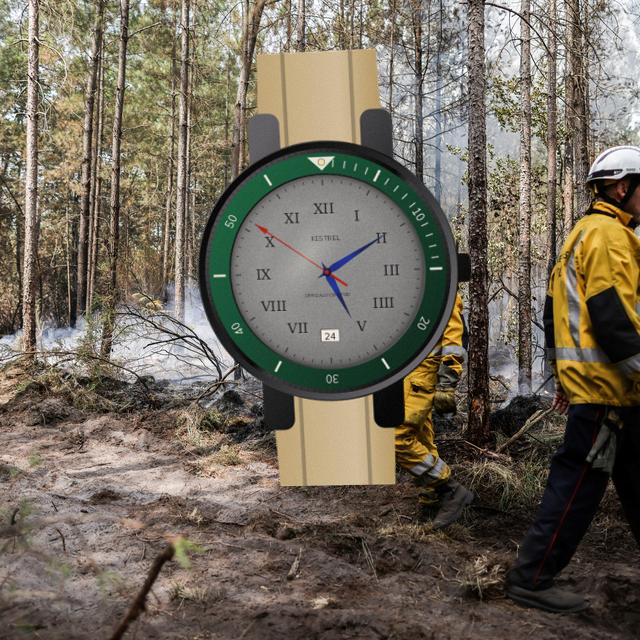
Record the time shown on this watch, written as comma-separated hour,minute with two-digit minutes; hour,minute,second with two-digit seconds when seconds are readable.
5,09,51
